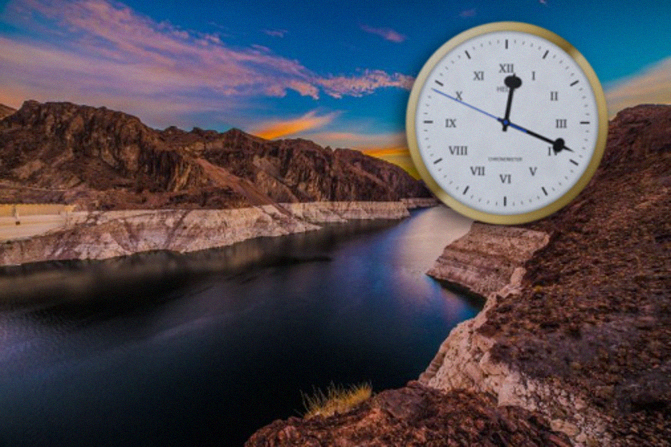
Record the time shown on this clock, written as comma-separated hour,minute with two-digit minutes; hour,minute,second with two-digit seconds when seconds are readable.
12,18,49
